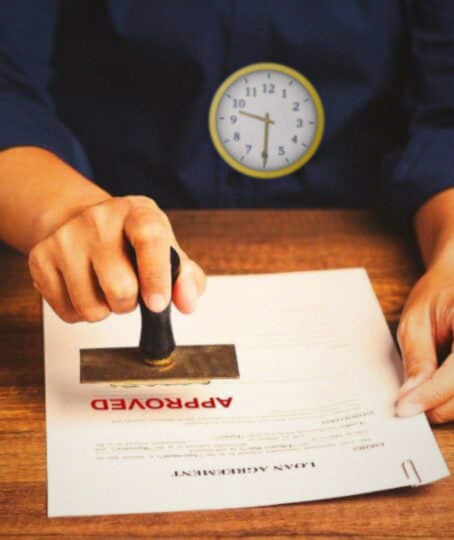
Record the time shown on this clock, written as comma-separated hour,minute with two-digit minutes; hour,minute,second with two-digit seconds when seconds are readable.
9,30
